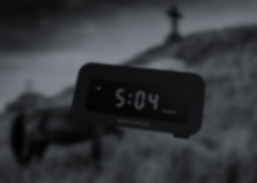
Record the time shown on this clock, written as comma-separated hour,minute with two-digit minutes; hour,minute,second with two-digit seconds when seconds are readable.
5,04
